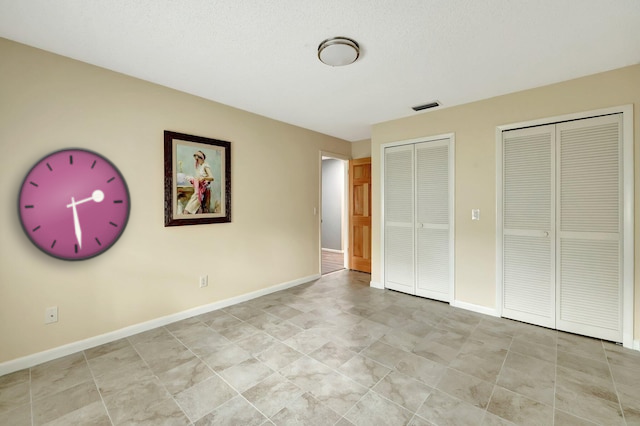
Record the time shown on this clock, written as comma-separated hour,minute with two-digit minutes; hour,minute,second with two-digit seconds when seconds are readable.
2,29
